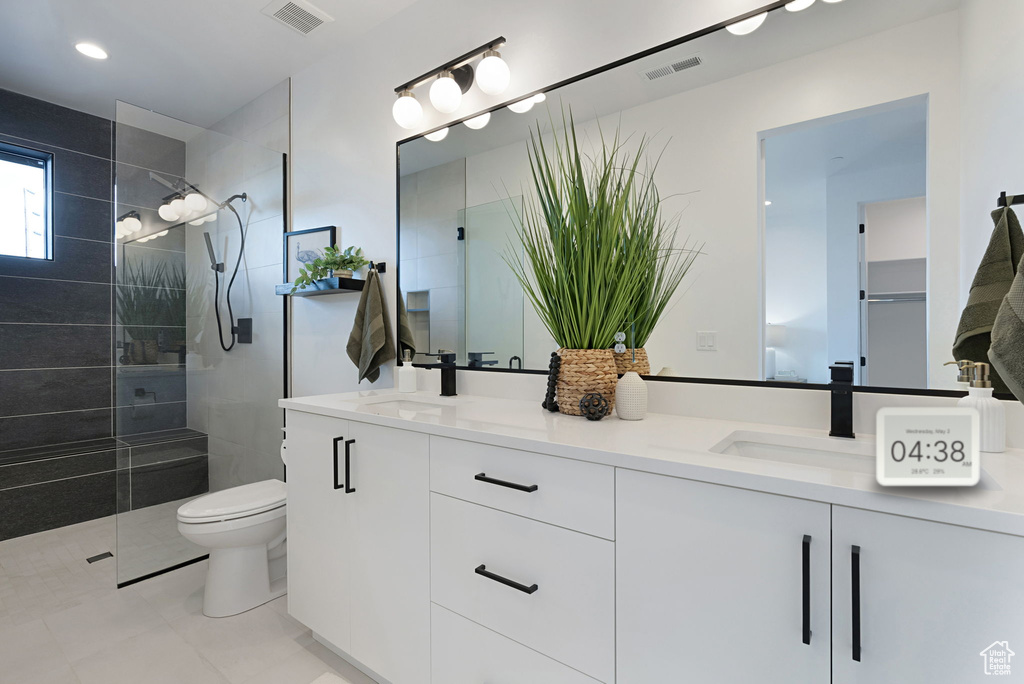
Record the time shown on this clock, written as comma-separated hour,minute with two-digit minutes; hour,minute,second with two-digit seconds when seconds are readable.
4,38
